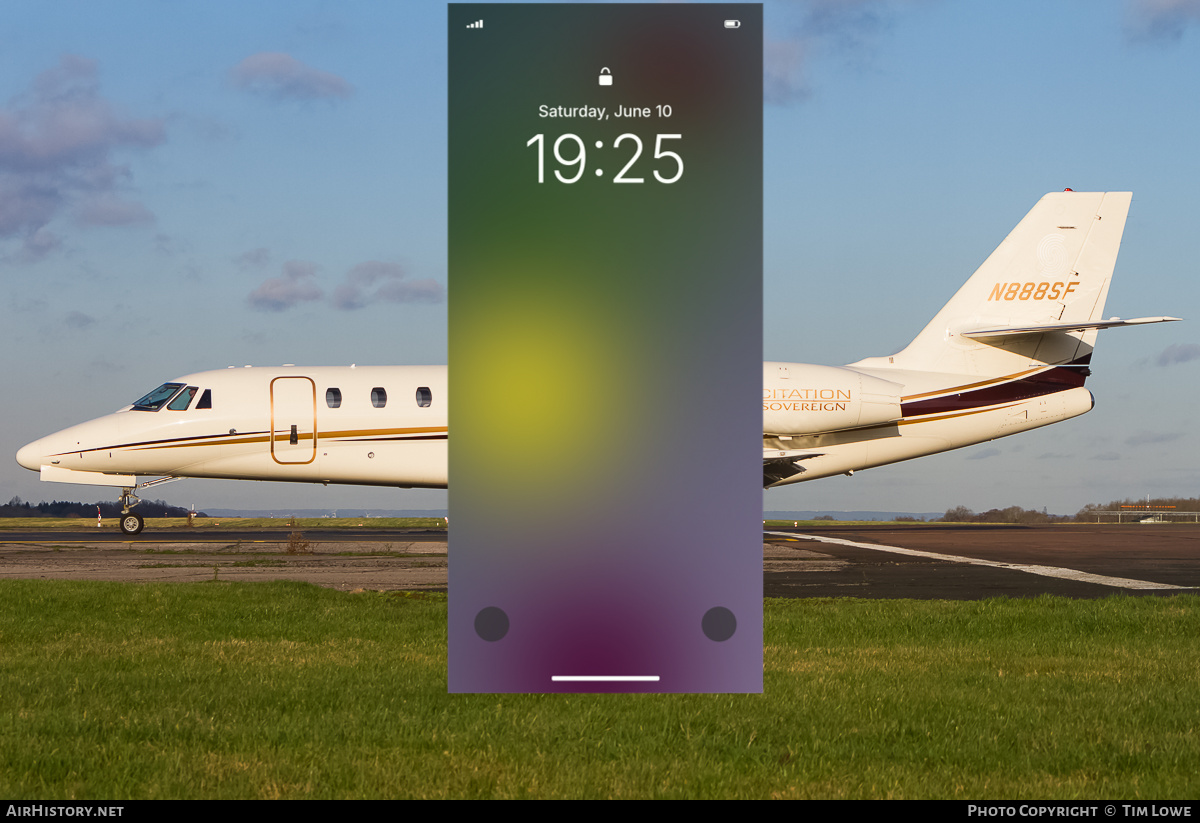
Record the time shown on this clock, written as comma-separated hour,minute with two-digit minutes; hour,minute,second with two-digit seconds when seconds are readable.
19,25
